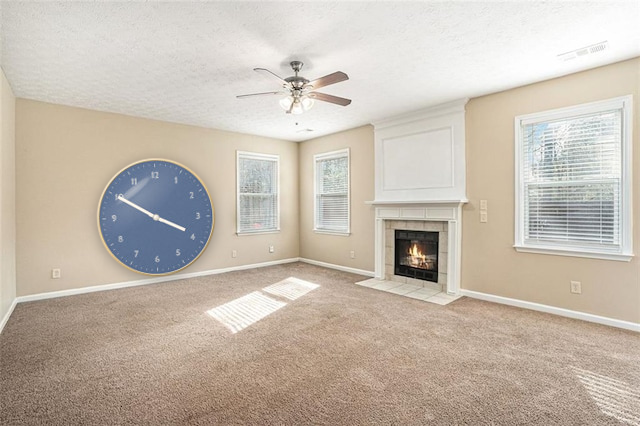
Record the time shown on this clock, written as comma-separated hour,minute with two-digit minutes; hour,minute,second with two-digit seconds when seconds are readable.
3,50
